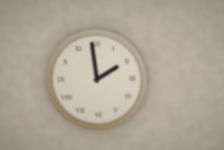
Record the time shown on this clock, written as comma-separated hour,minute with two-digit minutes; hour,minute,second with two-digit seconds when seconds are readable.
1,59
